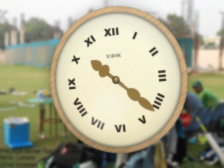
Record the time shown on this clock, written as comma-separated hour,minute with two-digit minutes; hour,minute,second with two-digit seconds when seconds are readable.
10,22
